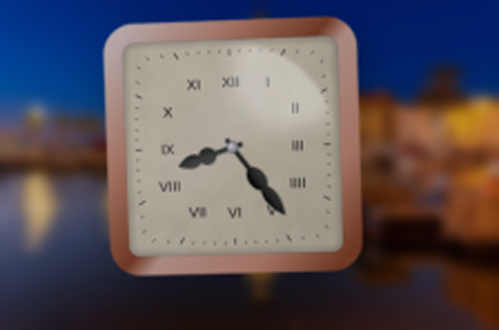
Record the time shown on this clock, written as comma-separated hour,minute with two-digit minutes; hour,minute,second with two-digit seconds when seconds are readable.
8,24
